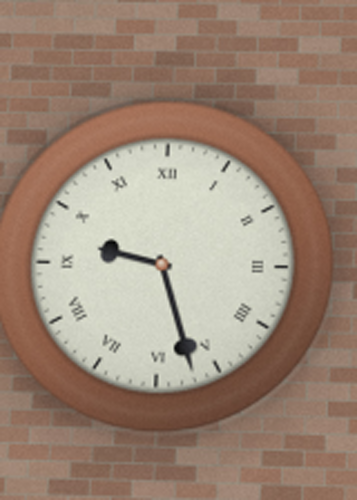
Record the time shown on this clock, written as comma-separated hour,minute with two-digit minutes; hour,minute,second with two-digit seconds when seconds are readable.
9,27
